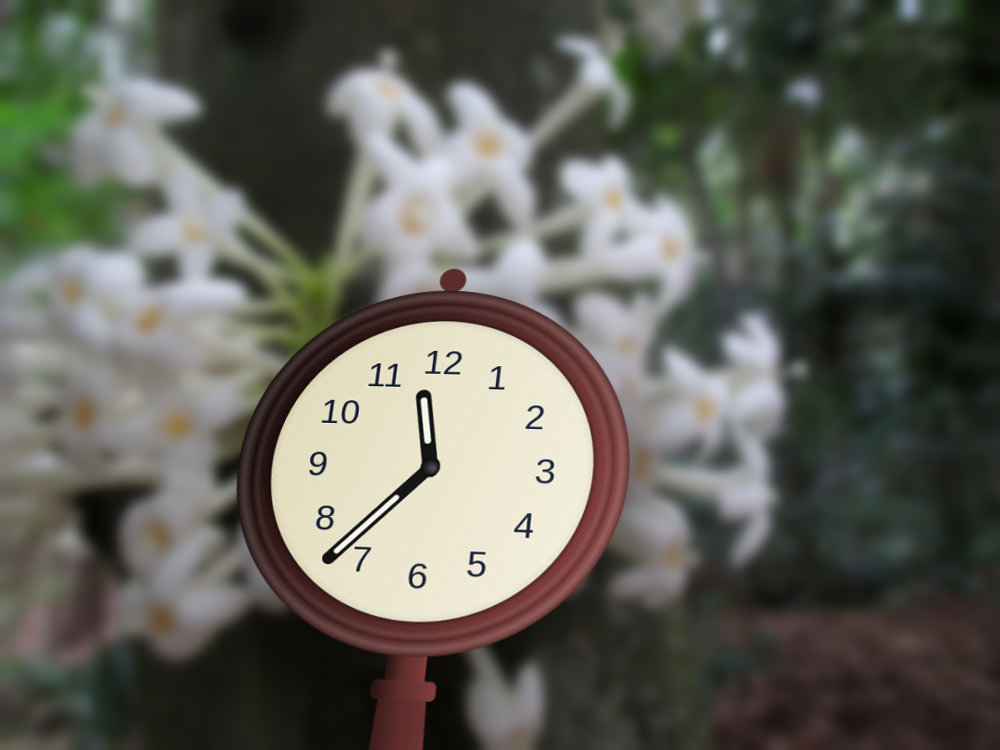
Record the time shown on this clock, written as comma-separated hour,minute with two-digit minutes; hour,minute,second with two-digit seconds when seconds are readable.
11,37
